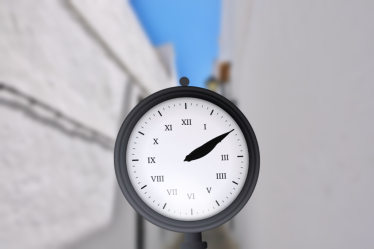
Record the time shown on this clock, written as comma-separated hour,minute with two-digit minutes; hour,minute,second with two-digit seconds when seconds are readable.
2,10
